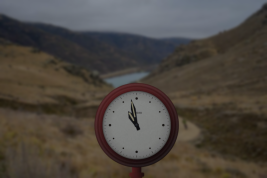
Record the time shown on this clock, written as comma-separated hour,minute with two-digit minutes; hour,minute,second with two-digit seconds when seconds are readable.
10,58
